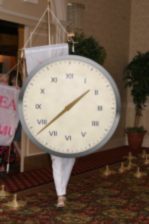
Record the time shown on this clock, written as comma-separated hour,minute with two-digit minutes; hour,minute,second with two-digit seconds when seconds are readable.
1,38
